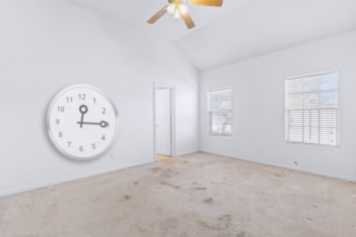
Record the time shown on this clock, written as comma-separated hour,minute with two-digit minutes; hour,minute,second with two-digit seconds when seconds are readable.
12,15
